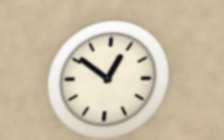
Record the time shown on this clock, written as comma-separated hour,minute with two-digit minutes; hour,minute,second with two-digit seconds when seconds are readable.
12,51
